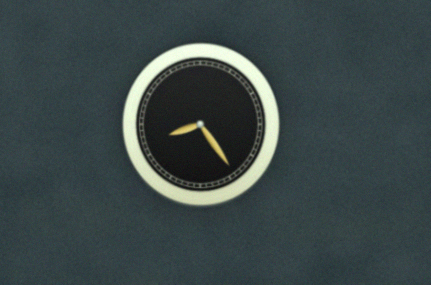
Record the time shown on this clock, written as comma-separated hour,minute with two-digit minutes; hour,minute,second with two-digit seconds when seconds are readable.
8,24
